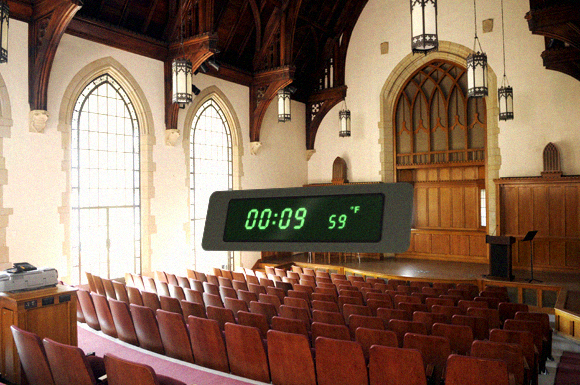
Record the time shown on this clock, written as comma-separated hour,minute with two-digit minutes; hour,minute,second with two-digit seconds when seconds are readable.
0,09
